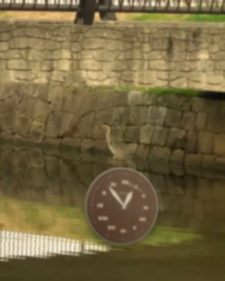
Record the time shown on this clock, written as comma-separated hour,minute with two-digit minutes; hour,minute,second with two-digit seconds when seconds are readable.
12,53
